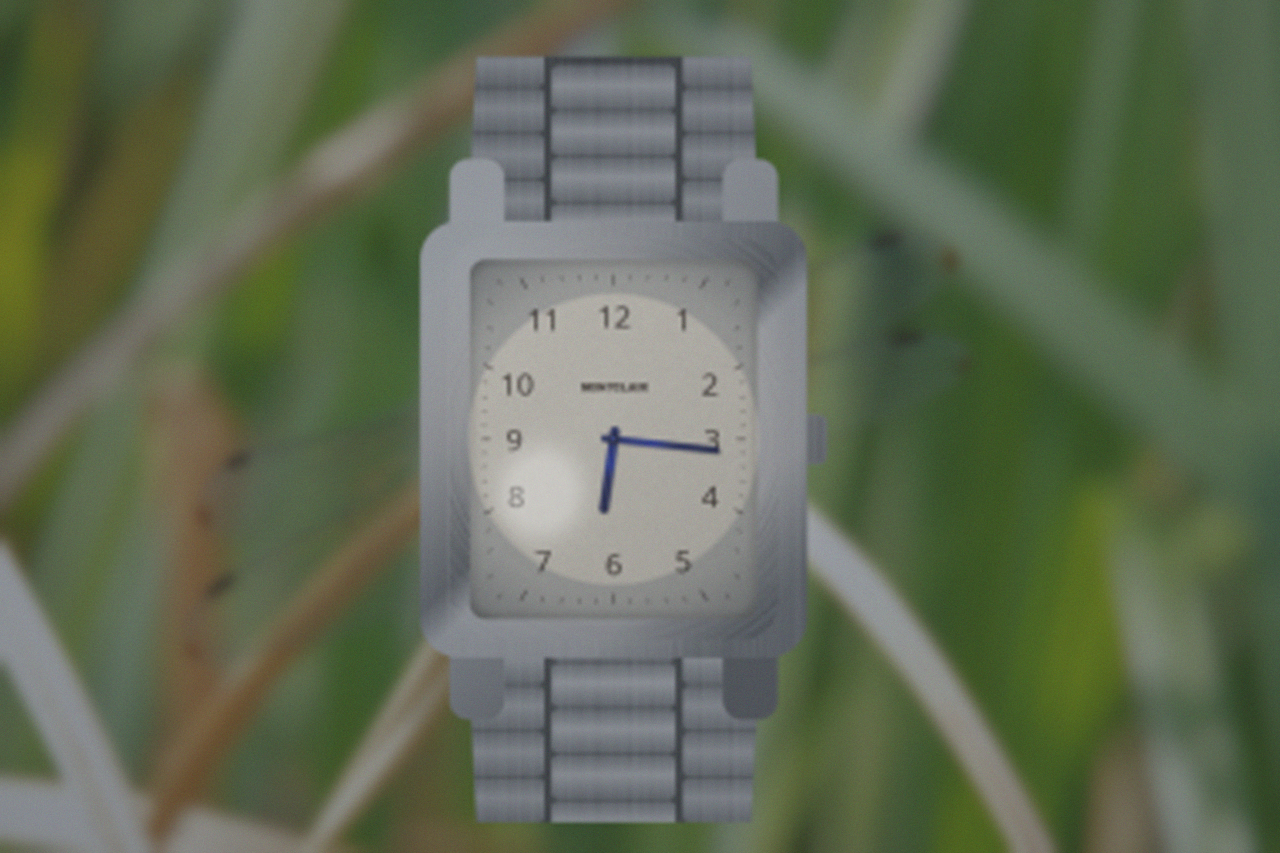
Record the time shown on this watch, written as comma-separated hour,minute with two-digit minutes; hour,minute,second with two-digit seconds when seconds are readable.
6,16
